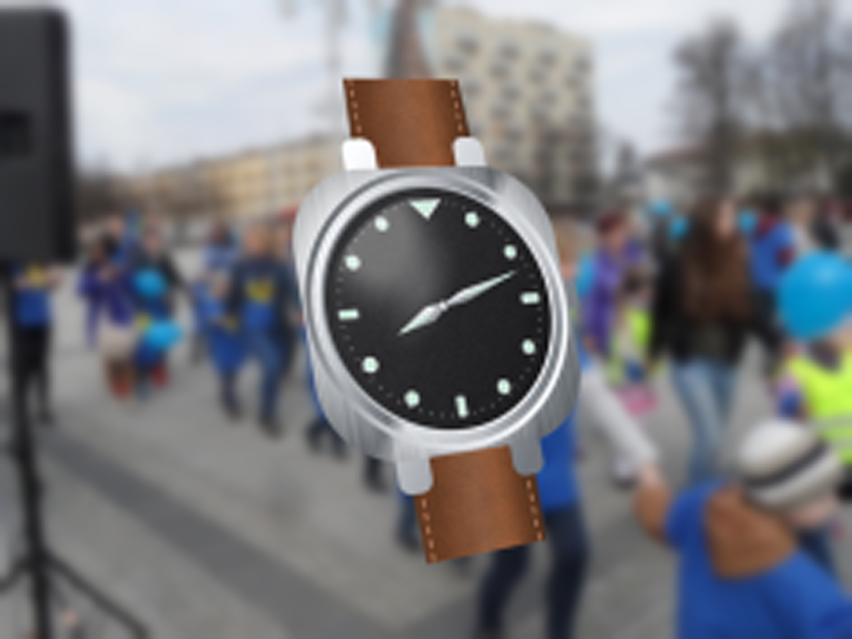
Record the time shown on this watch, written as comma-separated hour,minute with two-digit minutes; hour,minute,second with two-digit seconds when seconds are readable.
8,12
